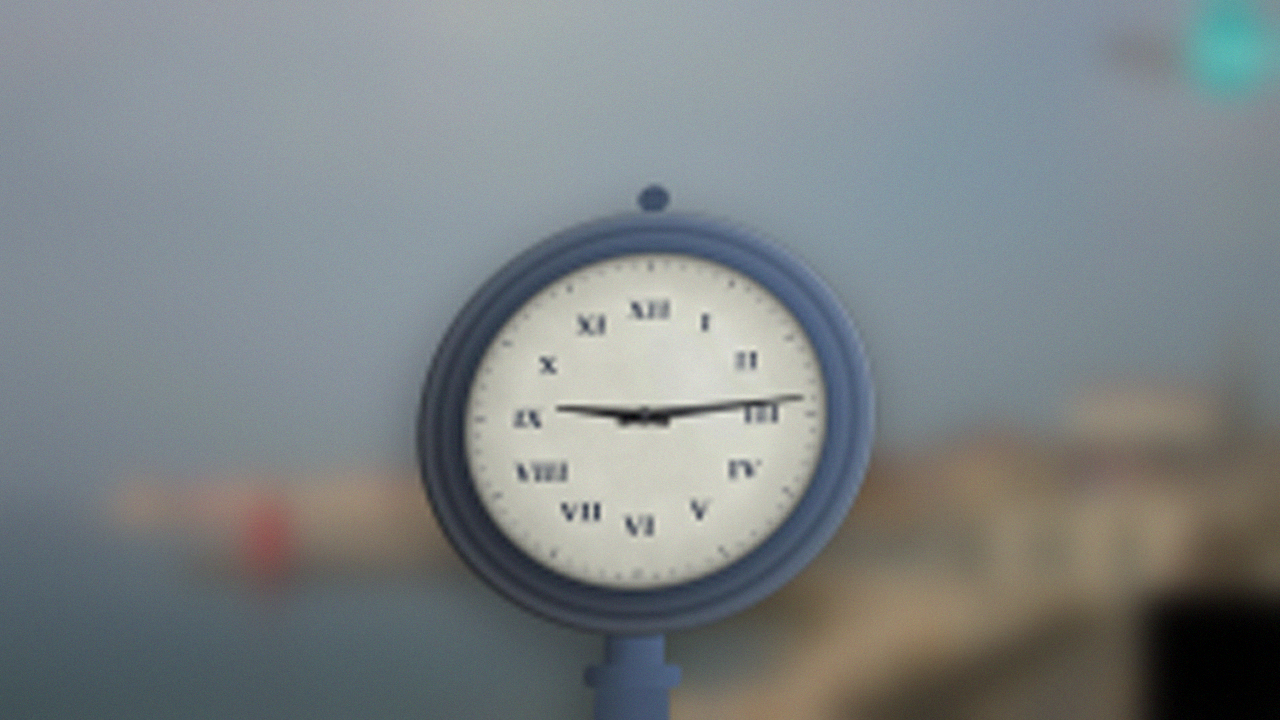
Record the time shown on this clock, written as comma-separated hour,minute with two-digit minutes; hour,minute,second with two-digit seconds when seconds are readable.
9,14
